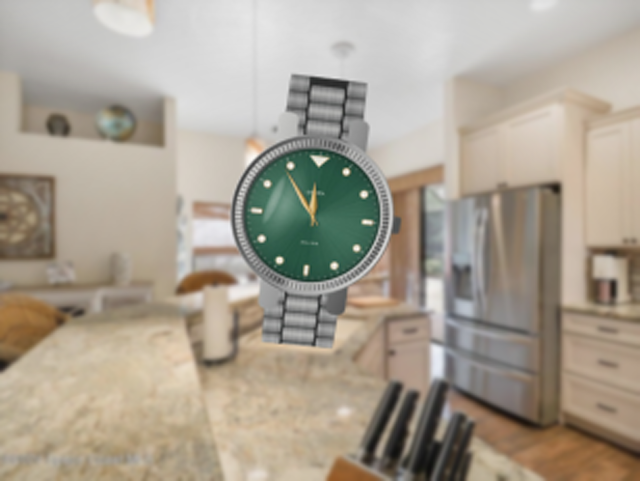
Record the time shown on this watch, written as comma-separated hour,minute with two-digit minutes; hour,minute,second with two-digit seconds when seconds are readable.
11,54
